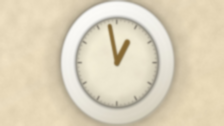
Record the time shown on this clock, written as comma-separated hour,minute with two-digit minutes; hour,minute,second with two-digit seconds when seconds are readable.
12,58
